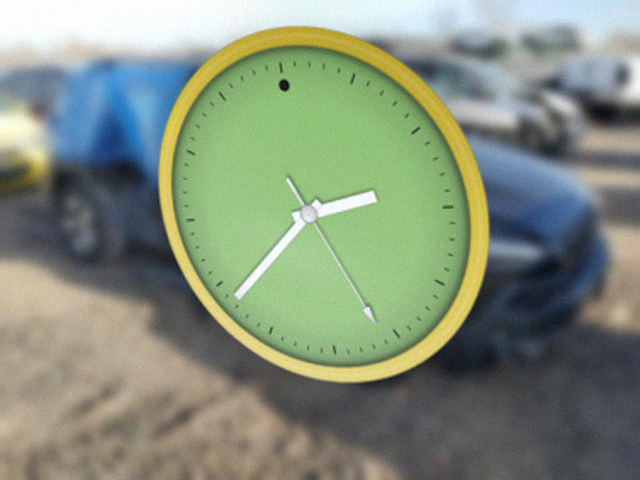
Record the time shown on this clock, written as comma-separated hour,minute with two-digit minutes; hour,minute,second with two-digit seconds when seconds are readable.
2,38,26
